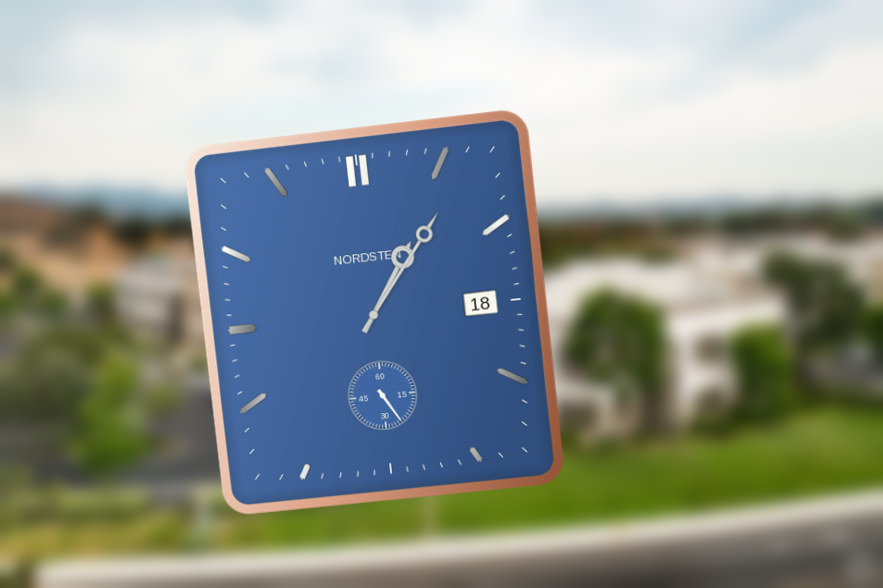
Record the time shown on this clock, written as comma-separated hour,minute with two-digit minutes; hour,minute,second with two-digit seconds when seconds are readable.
1,06,25
